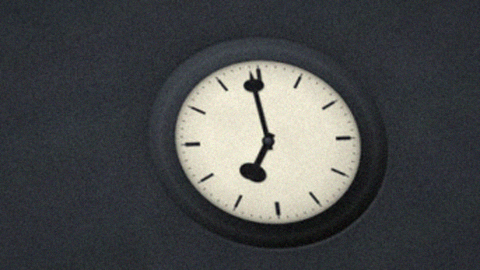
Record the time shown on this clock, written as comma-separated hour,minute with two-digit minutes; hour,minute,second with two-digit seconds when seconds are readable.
6,59
